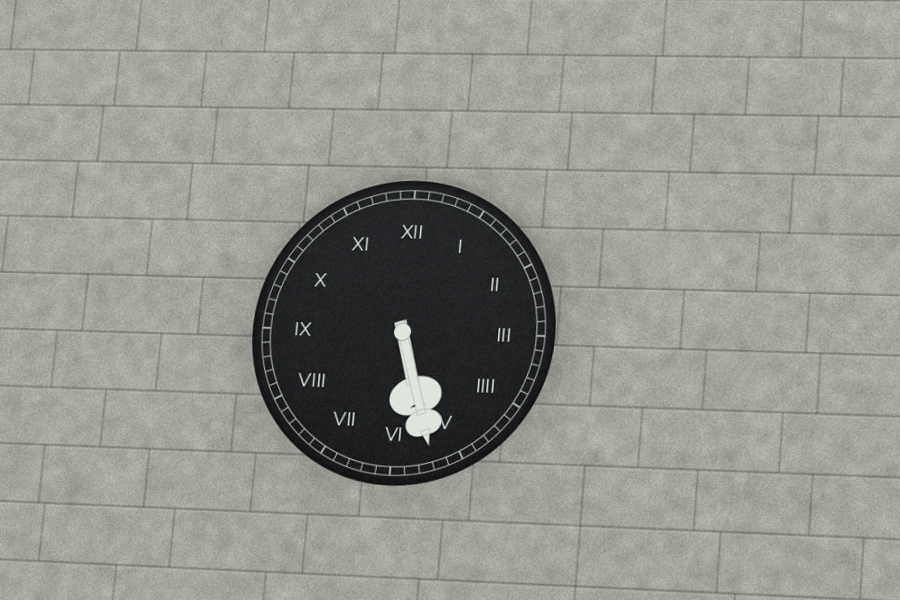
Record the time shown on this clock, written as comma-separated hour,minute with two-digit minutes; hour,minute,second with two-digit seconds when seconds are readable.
5,27
